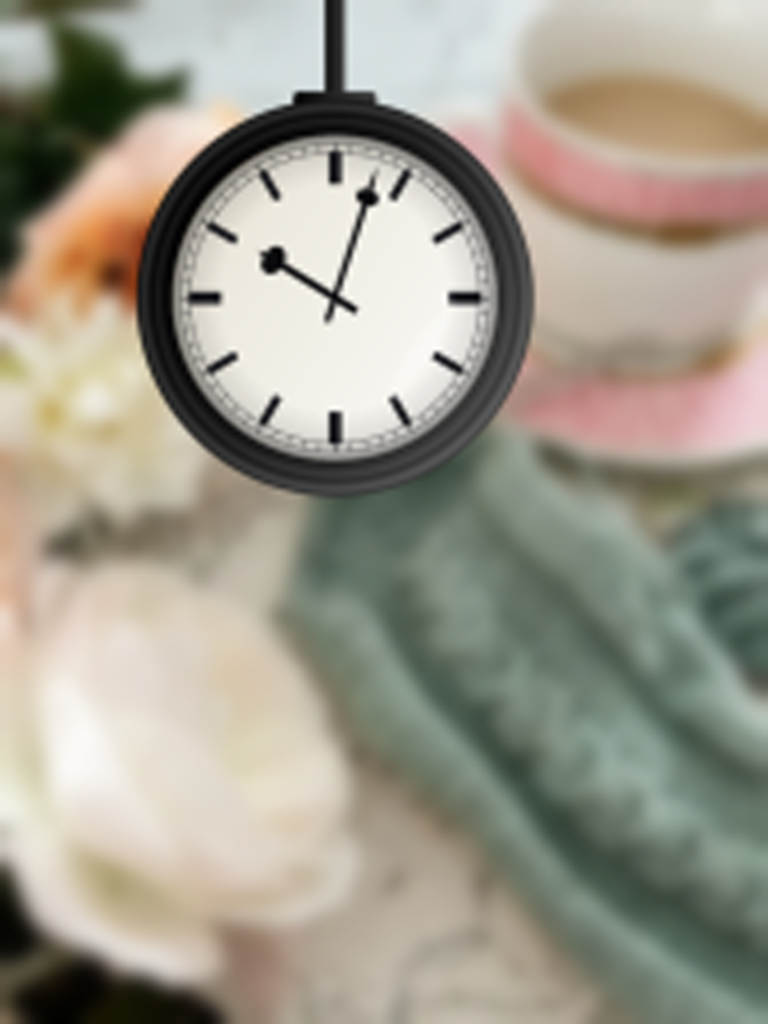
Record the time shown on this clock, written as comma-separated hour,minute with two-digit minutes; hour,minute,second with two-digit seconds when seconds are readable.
10,03
